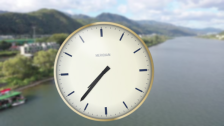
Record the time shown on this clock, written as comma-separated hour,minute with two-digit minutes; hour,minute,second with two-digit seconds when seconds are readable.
7,37
